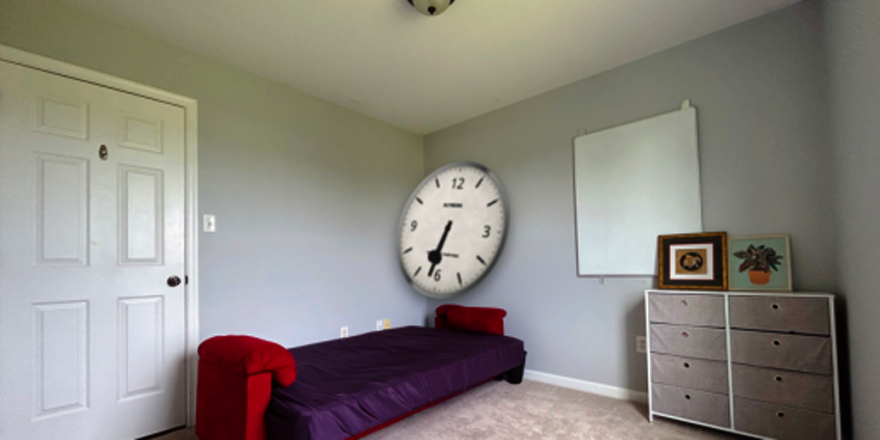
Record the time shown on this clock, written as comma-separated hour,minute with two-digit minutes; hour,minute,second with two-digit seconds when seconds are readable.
6,32
